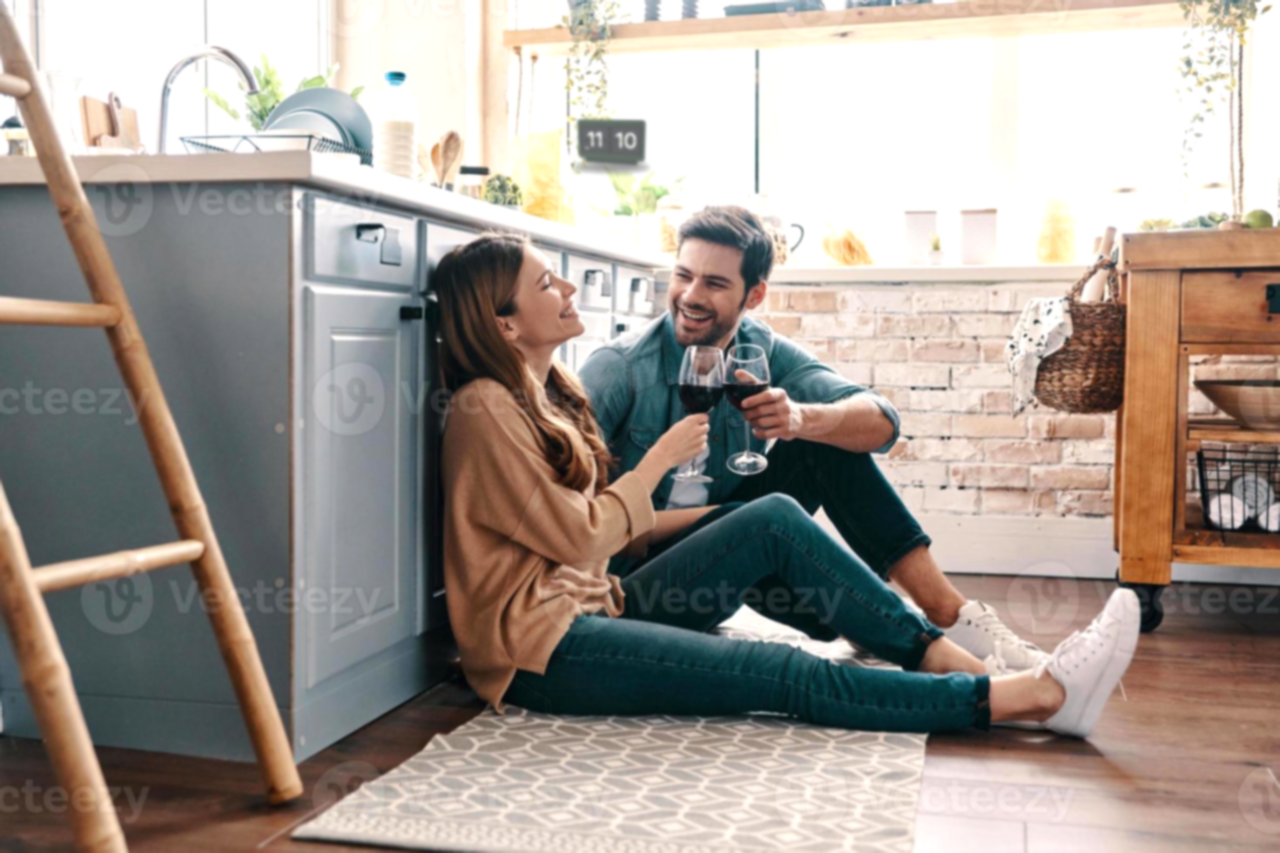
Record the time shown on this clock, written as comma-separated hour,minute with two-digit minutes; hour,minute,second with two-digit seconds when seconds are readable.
11,10
